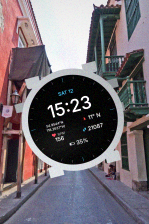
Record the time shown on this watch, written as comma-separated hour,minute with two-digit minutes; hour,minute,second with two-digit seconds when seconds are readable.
15,23
